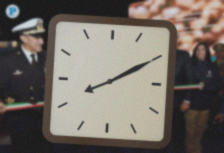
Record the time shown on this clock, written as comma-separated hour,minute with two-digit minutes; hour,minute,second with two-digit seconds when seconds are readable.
8,10
